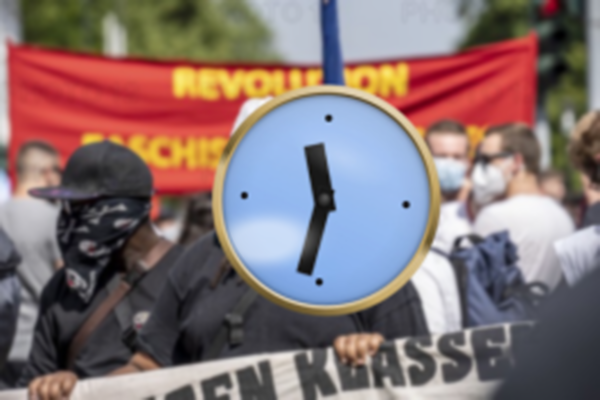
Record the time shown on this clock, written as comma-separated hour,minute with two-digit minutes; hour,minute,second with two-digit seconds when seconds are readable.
11,32
